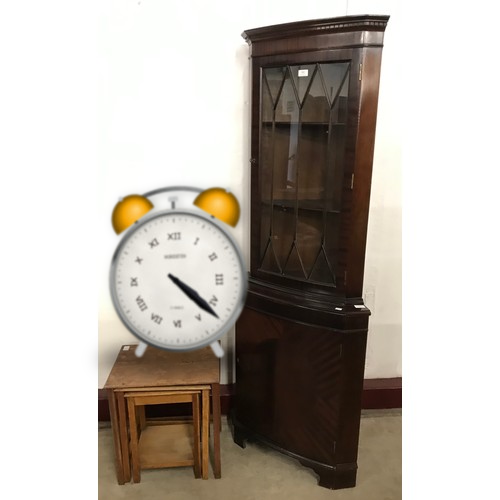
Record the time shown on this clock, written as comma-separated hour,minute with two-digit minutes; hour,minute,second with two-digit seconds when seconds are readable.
4,22
